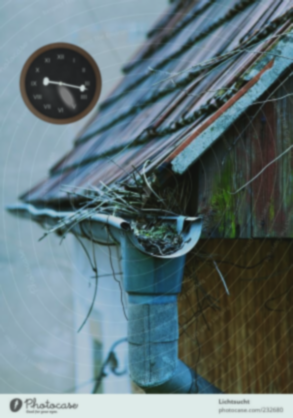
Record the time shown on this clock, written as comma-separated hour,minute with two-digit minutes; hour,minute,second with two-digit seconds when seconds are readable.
9,17
